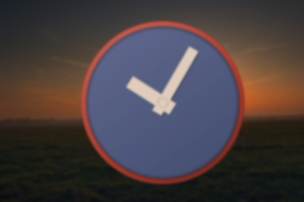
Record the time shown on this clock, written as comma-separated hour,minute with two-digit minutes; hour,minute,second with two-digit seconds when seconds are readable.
10,05
